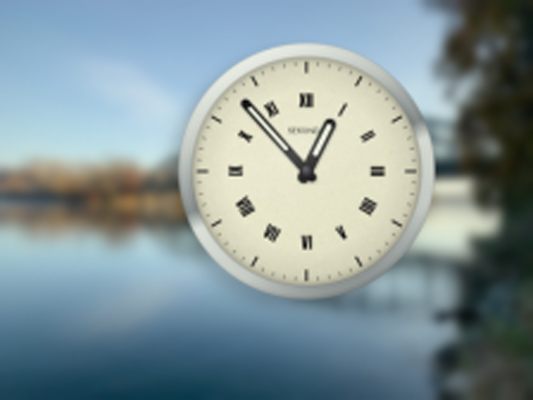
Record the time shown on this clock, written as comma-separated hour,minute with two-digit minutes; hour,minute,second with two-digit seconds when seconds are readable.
12,53
